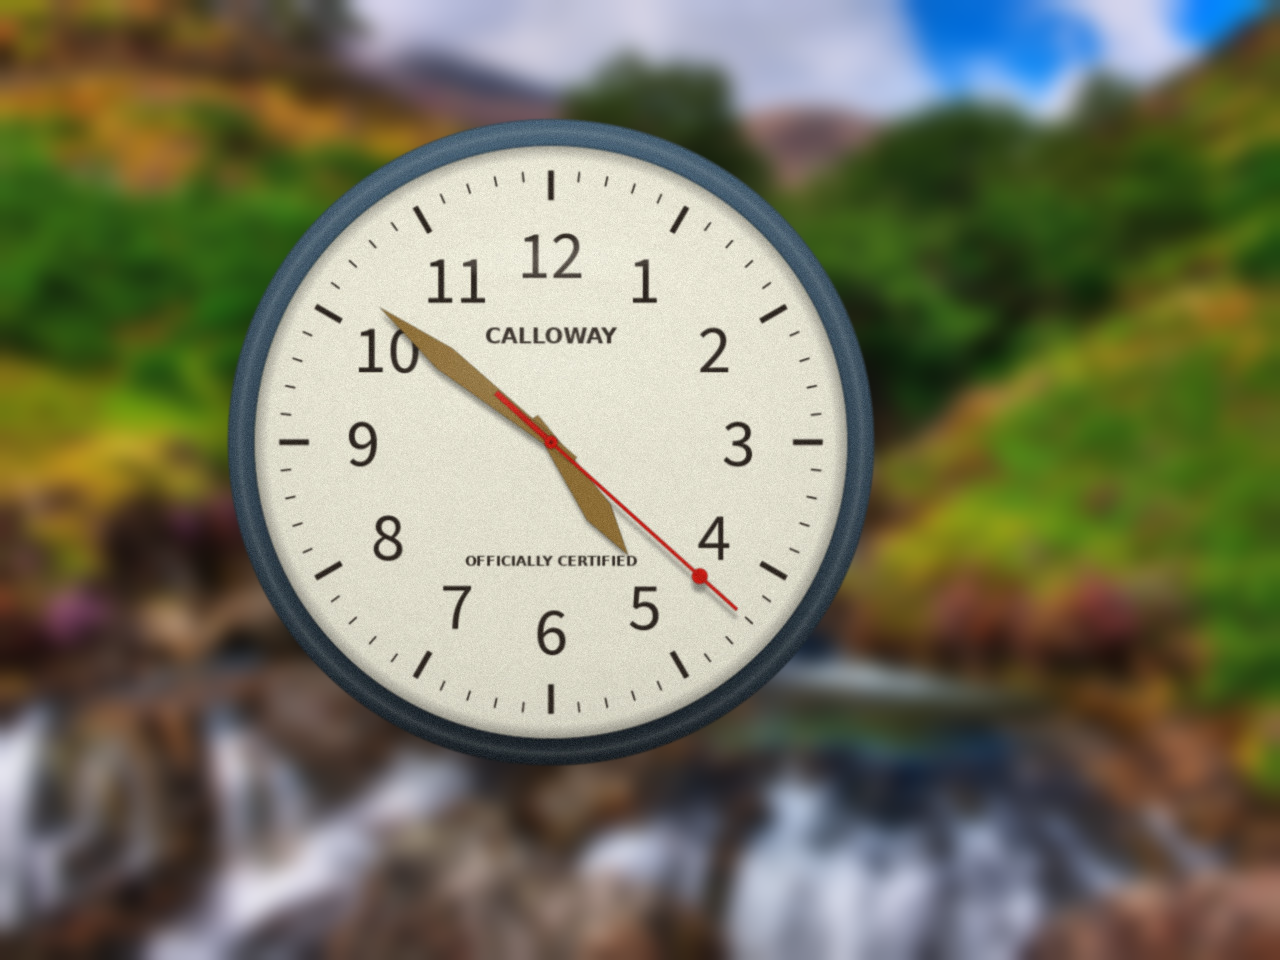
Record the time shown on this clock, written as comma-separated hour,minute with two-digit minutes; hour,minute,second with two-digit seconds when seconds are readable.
4,51,22
